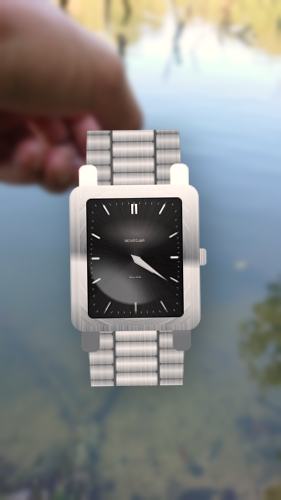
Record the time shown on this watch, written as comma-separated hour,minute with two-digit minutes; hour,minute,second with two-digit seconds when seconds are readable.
4,21
